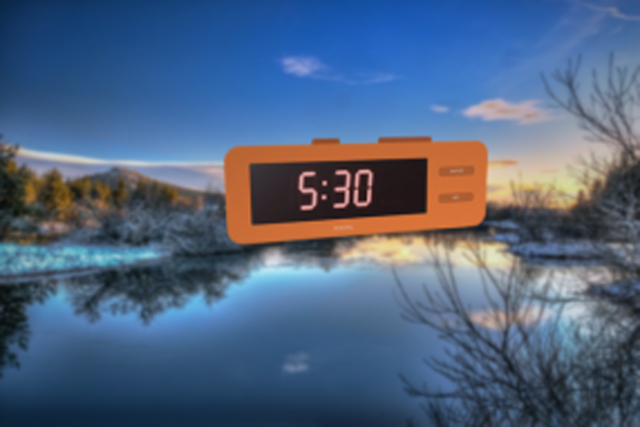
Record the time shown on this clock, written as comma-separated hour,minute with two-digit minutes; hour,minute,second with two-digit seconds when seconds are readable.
5,30
